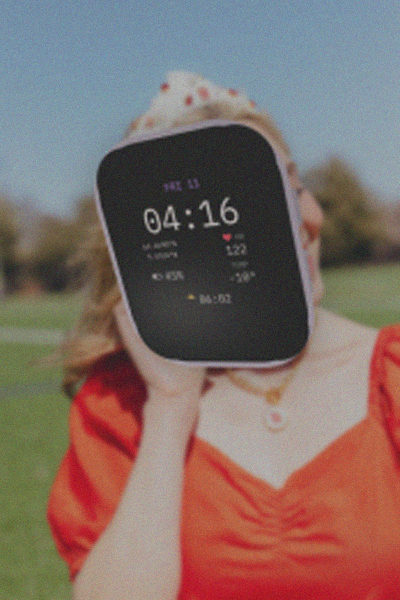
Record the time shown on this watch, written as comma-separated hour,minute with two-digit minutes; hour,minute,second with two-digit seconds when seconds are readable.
4,16
